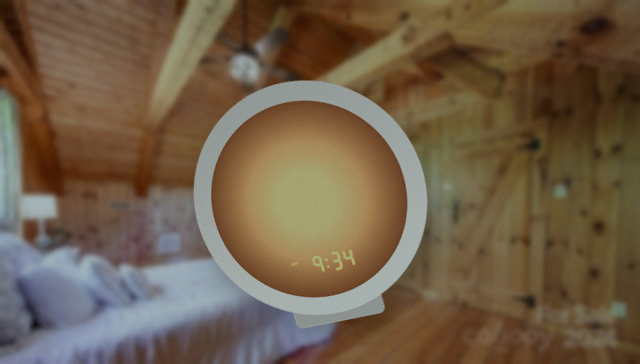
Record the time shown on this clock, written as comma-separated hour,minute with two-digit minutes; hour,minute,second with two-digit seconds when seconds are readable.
9,34
